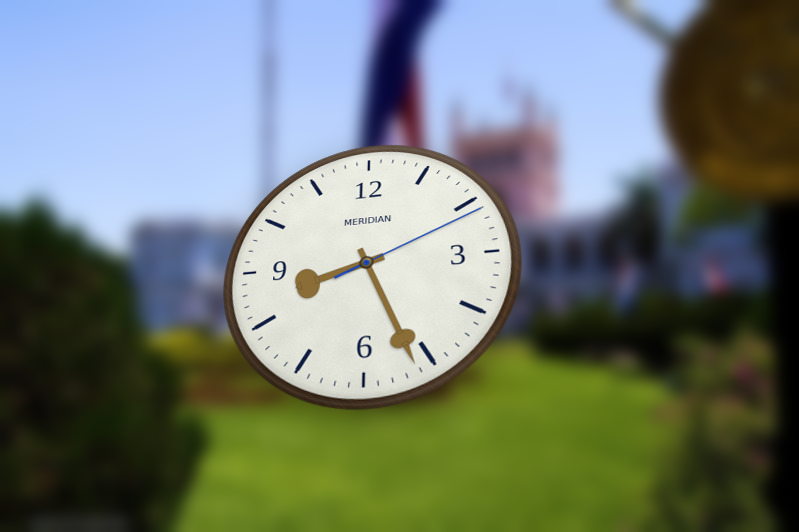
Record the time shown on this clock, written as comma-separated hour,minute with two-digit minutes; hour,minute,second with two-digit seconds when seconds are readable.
8,26,11
